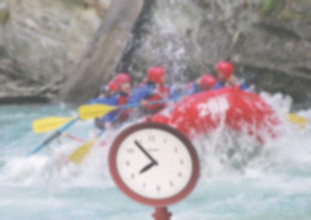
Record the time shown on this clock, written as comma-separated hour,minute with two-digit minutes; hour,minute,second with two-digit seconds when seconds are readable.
7,54
